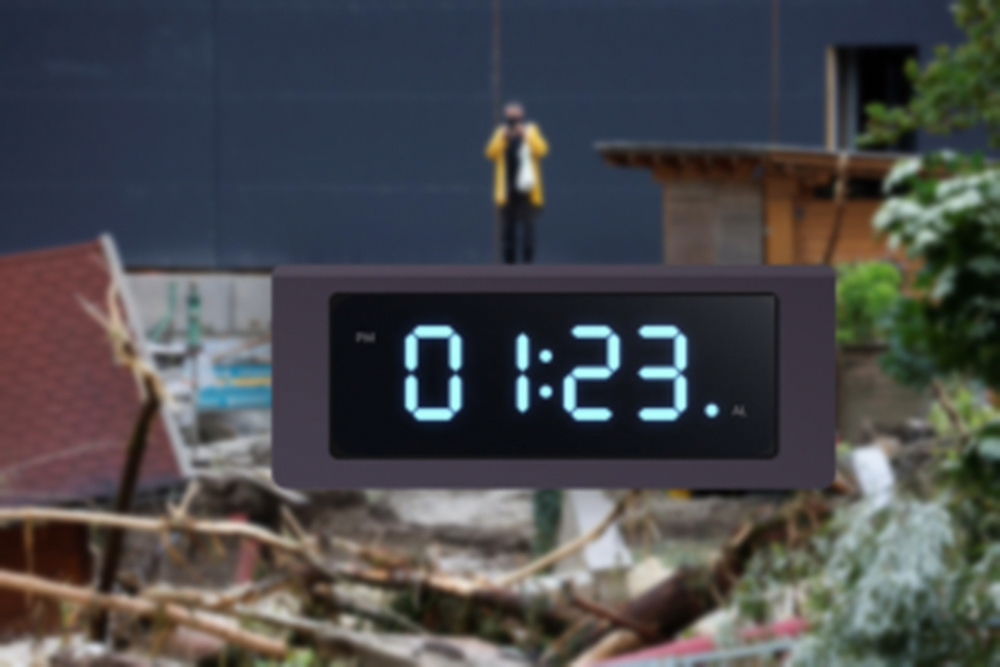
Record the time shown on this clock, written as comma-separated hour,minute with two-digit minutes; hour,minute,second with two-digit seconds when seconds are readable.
1,23
